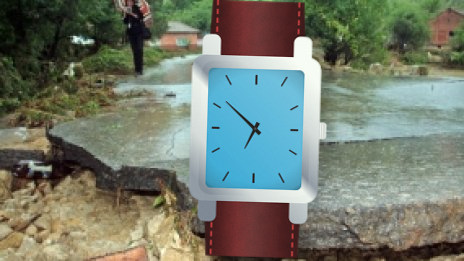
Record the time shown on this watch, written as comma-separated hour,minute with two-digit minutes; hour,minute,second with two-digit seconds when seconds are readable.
6,52
